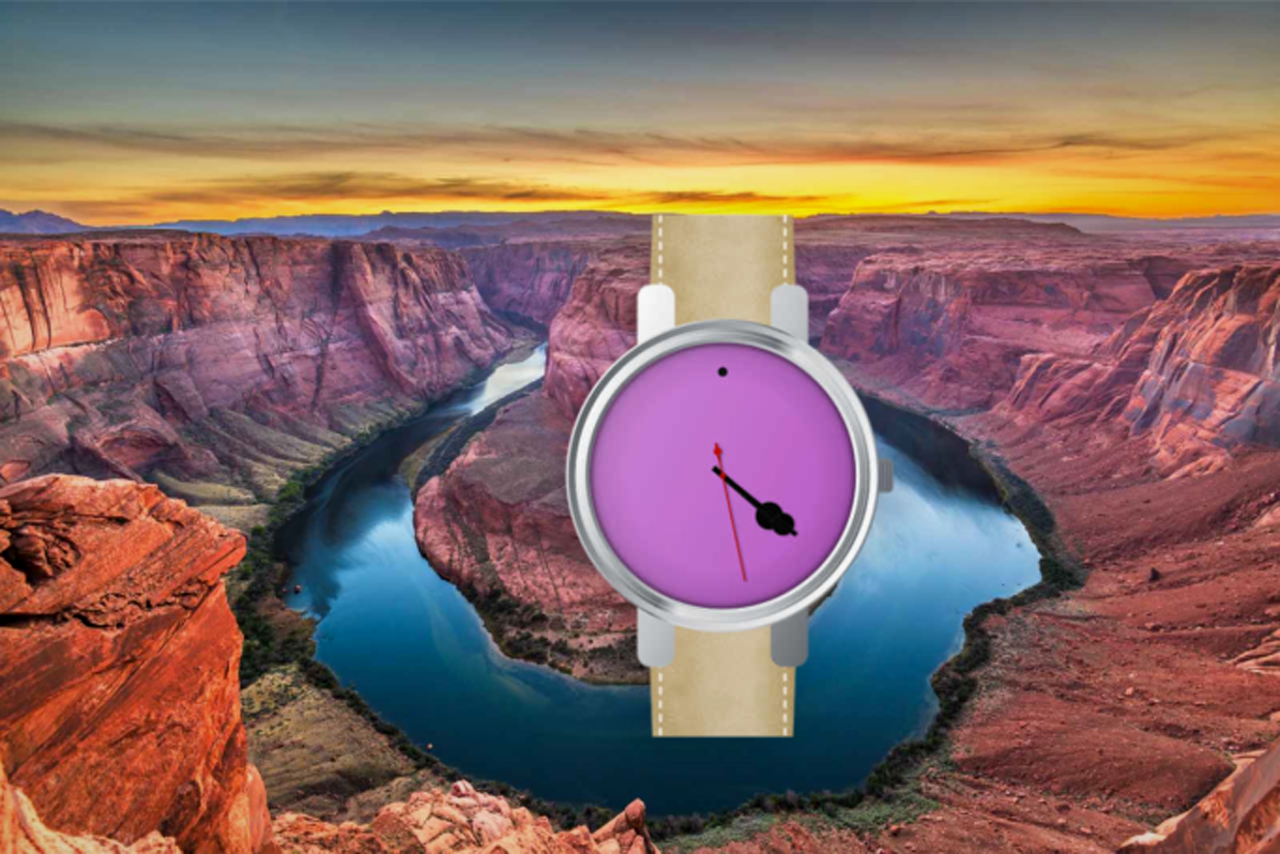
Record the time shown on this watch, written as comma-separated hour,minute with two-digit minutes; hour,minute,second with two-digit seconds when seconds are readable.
4,21,28
